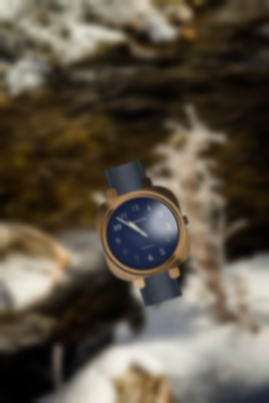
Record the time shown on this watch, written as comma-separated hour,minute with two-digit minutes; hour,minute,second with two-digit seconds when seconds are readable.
10,53
